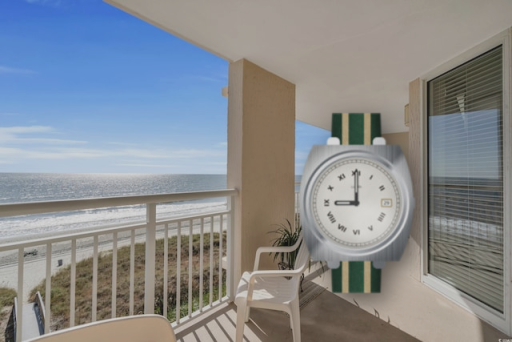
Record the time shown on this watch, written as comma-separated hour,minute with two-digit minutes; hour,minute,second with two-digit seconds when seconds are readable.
9,00
